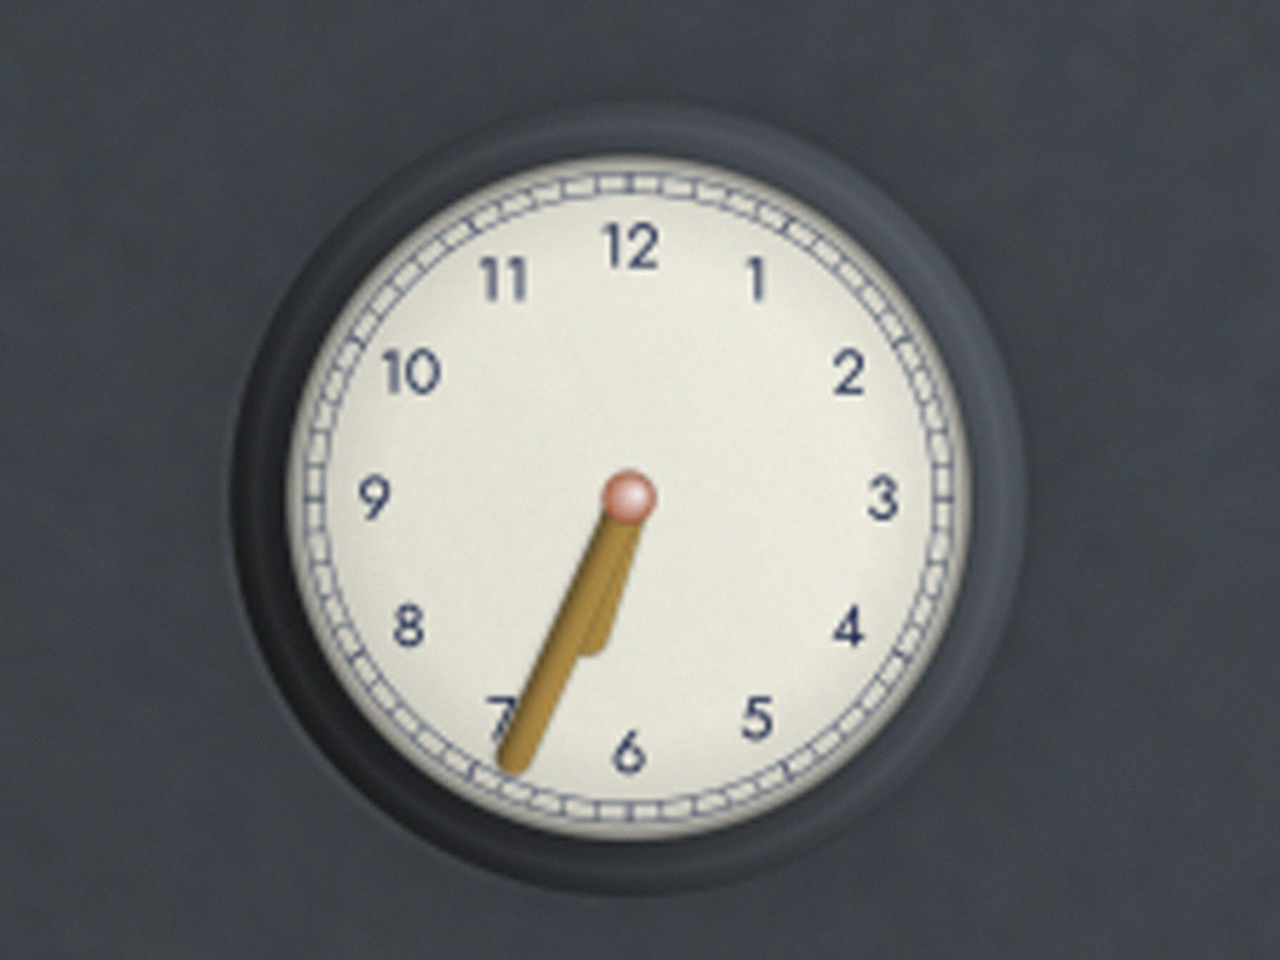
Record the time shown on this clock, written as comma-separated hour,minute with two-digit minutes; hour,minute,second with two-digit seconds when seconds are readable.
6,34
